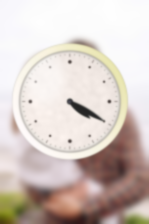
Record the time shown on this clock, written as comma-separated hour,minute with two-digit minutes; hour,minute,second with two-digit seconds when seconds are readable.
4,20
